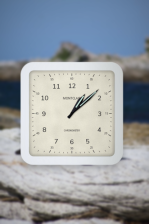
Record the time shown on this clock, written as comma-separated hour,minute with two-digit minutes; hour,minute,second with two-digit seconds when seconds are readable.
1,08
